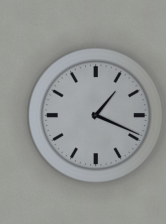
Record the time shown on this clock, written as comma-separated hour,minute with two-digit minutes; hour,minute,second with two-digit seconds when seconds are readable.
1,19
